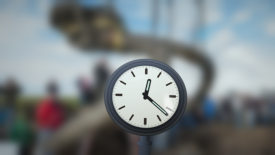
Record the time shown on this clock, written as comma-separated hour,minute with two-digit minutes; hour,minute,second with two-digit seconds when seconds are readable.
12,22
